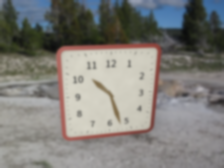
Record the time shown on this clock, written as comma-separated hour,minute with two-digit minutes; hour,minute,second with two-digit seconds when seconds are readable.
10,27
